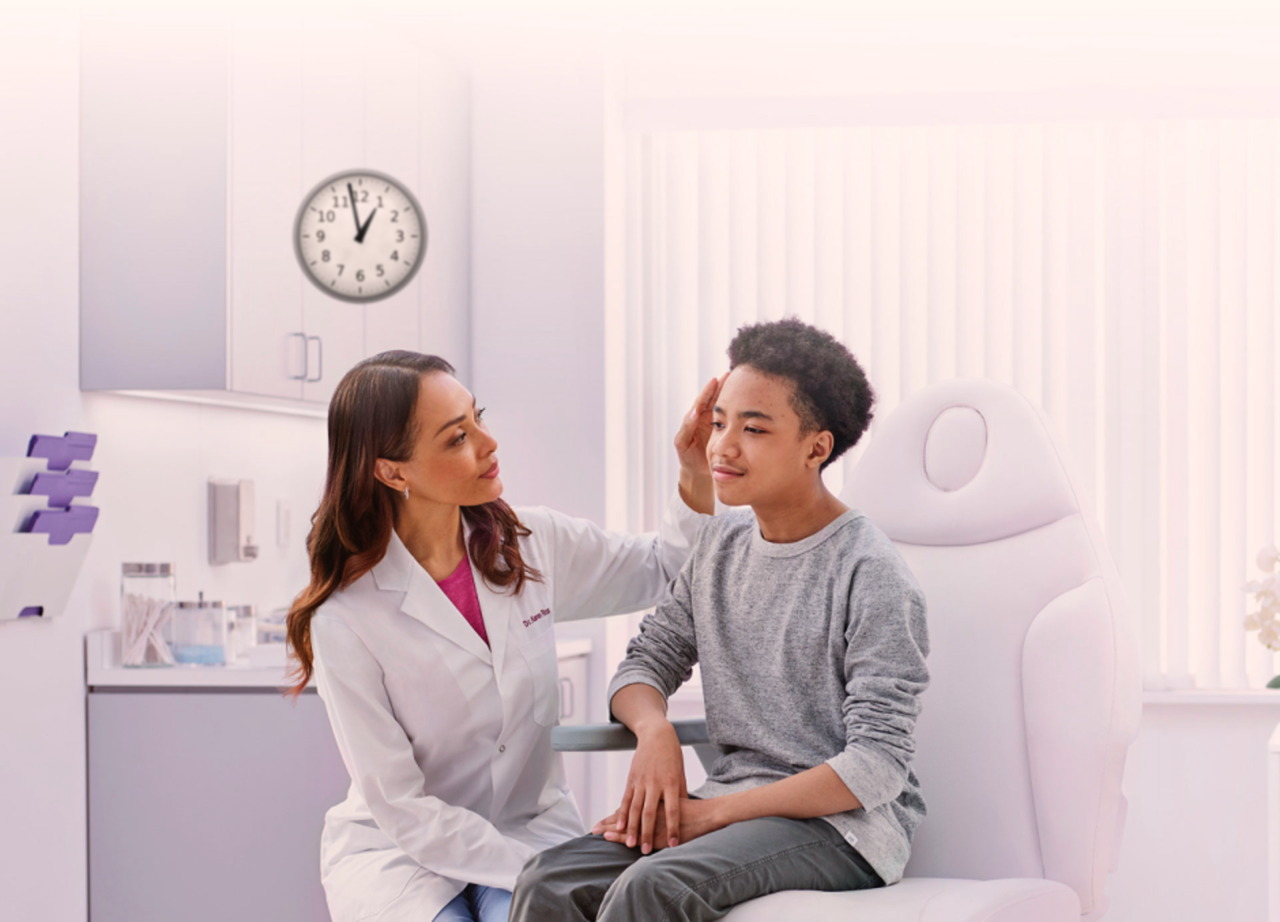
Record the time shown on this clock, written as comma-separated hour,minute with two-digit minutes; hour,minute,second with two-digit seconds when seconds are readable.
12,58
